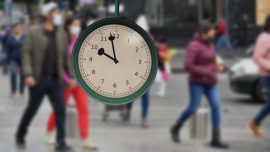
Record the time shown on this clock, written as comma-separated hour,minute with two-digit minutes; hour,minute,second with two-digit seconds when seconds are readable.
9,58
